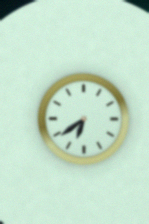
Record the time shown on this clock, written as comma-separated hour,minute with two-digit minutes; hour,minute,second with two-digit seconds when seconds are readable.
6,39
